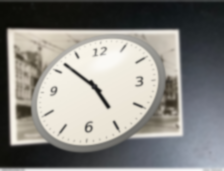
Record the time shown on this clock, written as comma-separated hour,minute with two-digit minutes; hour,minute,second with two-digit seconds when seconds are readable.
4,52
